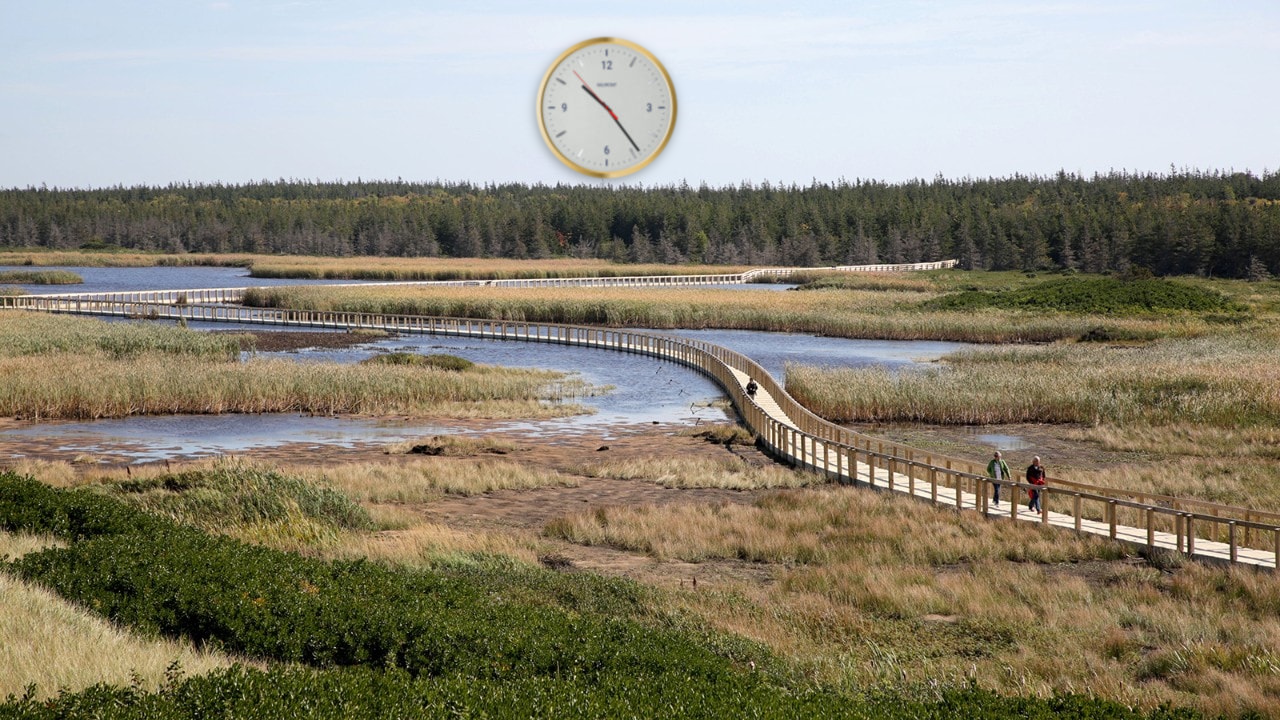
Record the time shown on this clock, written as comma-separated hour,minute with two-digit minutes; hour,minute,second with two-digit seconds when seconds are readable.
10,23,53
